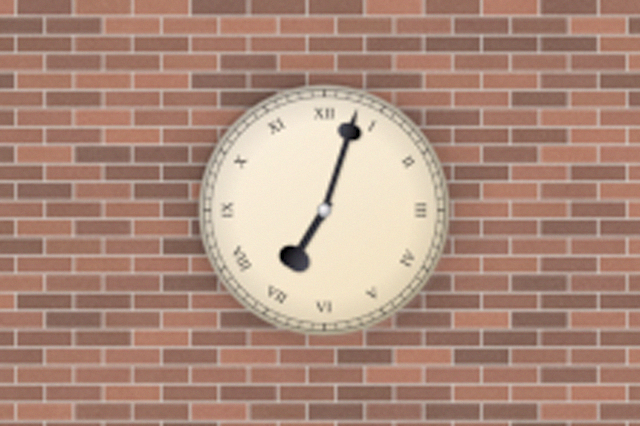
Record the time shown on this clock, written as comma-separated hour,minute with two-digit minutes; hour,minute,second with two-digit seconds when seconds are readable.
7,03
